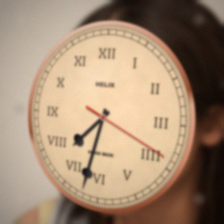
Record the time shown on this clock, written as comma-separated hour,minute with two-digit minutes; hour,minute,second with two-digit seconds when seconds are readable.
7,32,19
